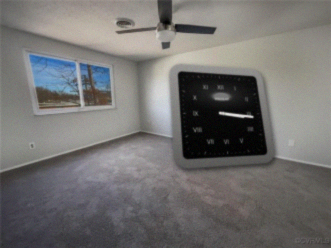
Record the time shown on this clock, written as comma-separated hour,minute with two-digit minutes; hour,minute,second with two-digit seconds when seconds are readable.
3,16
